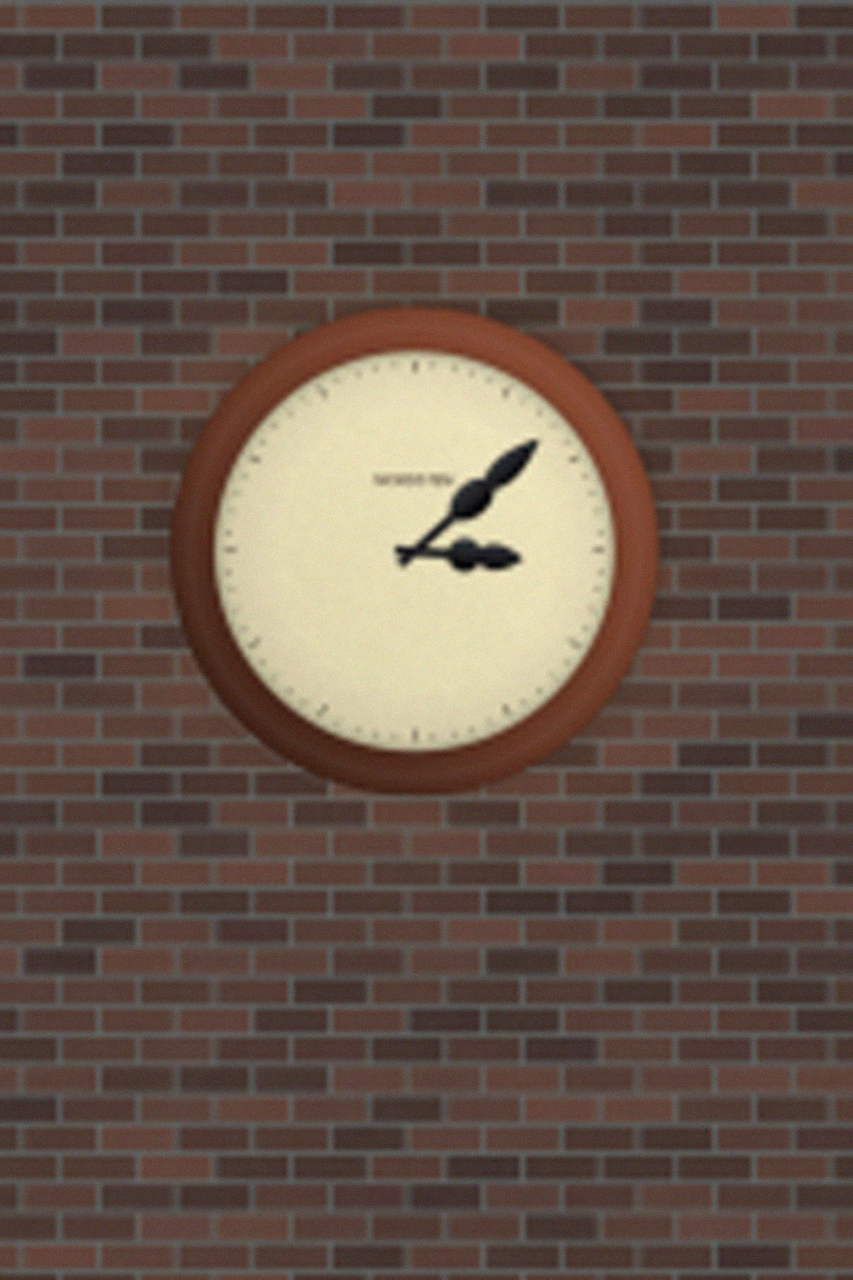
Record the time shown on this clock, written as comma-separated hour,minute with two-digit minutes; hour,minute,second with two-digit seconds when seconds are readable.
3,08
